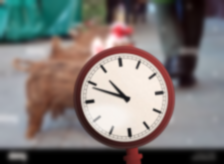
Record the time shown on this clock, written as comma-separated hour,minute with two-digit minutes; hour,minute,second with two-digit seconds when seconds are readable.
10,49
